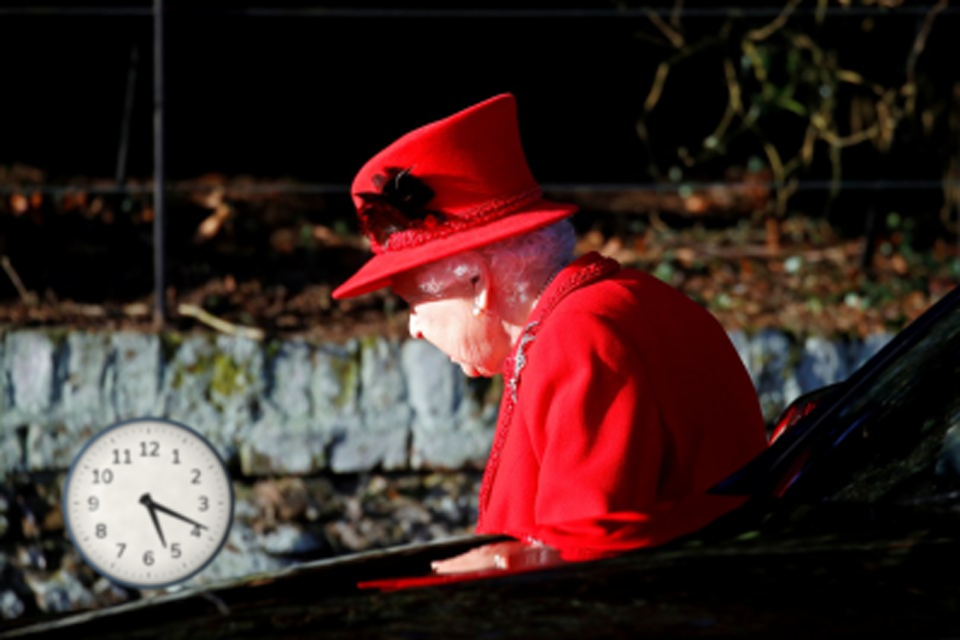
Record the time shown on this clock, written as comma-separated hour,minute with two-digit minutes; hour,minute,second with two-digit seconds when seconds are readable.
5,19
